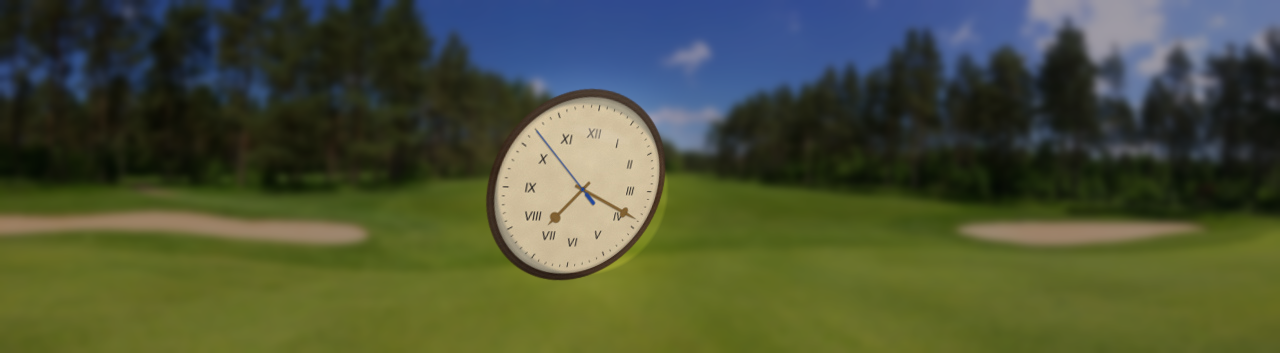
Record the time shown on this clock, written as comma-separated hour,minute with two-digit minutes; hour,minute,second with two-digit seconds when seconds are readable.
7,18,52
